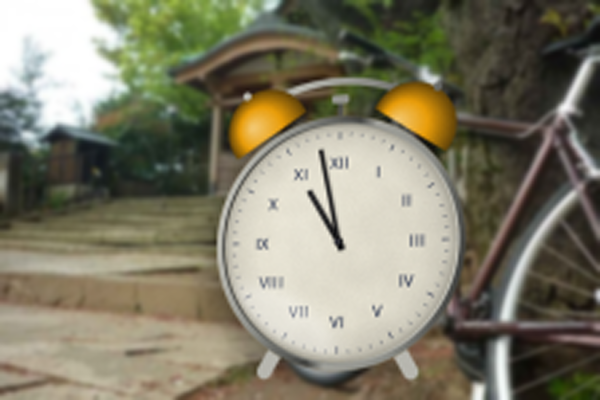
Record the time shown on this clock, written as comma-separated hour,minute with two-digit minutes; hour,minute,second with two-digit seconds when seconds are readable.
10,58
